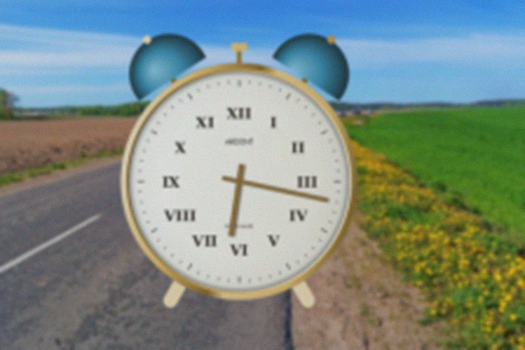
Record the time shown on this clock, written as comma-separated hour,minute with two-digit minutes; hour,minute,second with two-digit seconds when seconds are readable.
6,17
